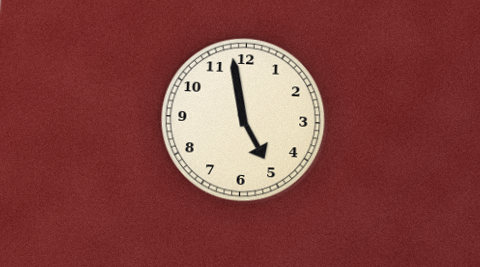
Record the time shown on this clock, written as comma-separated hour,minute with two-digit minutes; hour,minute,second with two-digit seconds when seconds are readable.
4,58
